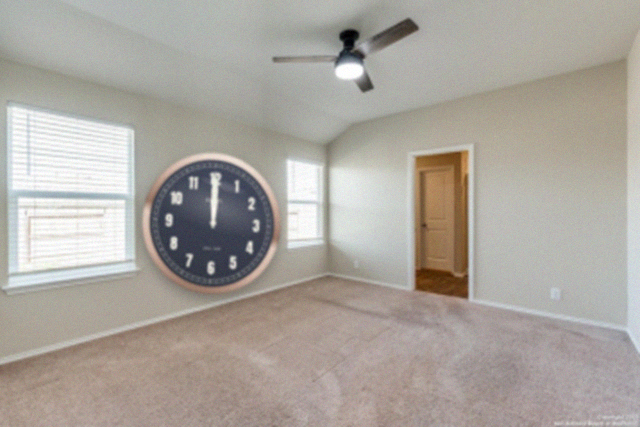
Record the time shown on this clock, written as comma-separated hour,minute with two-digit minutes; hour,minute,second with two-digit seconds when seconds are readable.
12,00
